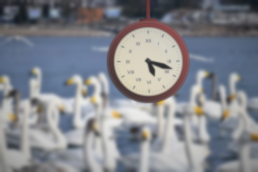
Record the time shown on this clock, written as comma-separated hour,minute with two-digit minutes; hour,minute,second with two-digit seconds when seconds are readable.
5,18
